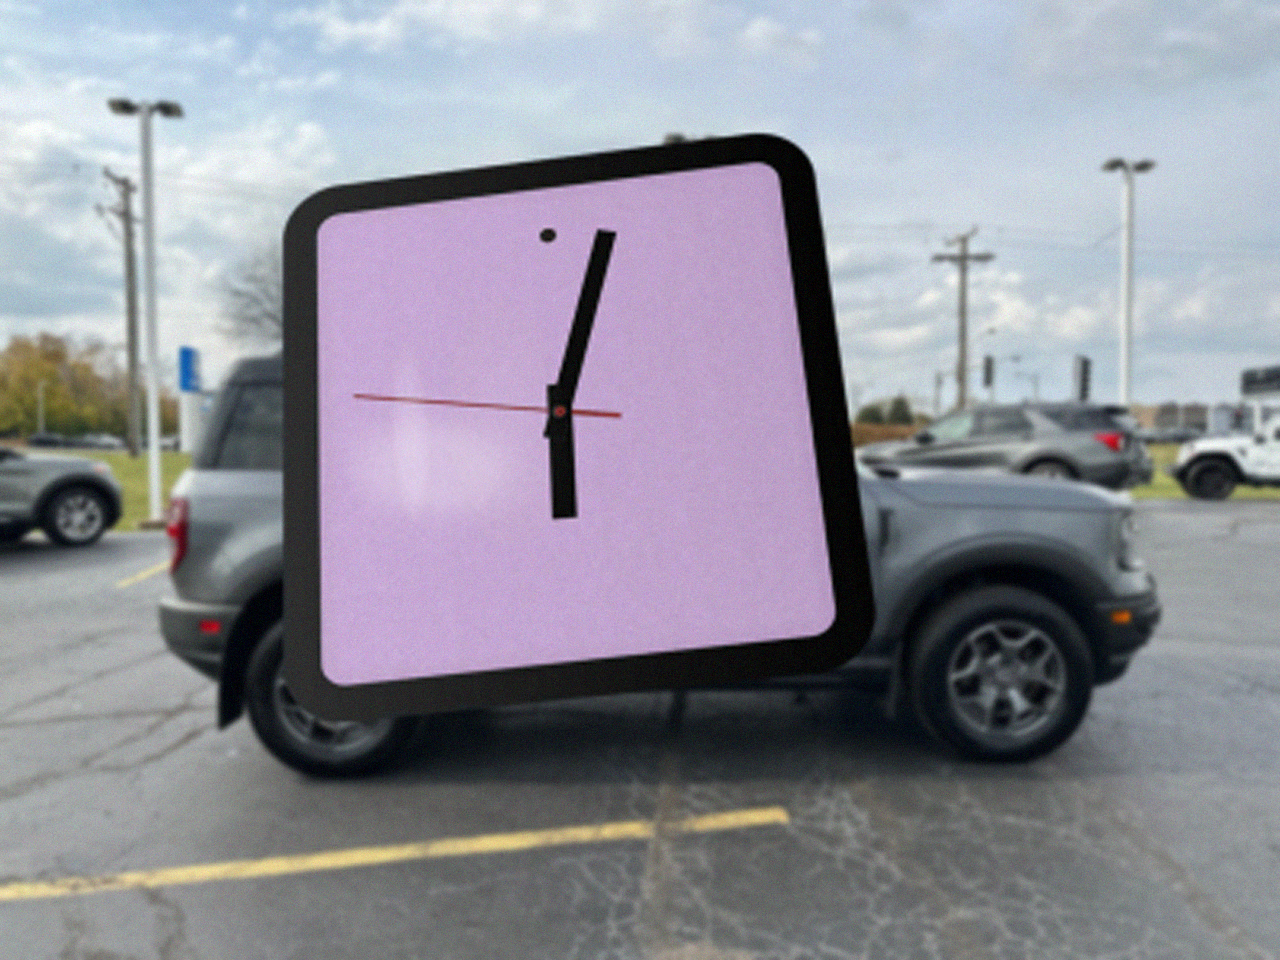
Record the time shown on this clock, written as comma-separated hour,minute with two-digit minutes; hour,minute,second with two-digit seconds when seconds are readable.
6,02,47
